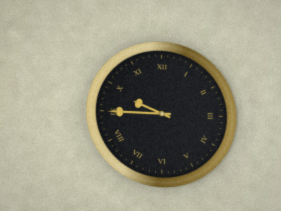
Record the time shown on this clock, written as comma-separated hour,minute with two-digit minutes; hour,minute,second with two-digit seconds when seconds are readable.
9,45
